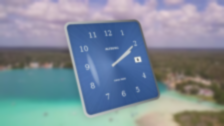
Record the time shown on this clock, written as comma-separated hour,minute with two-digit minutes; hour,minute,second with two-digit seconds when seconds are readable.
2,10
